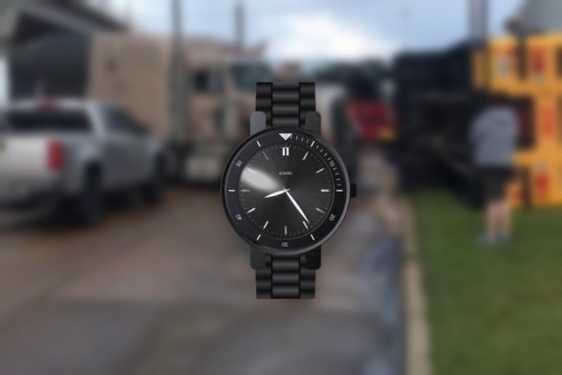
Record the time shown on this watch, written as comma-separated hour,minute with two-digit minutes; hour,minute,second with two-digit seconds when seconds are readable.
8,24
